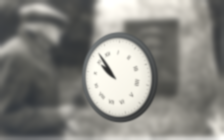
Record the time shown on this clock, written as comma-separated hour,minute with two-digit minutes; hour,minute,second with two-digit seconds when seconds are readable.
10,57
